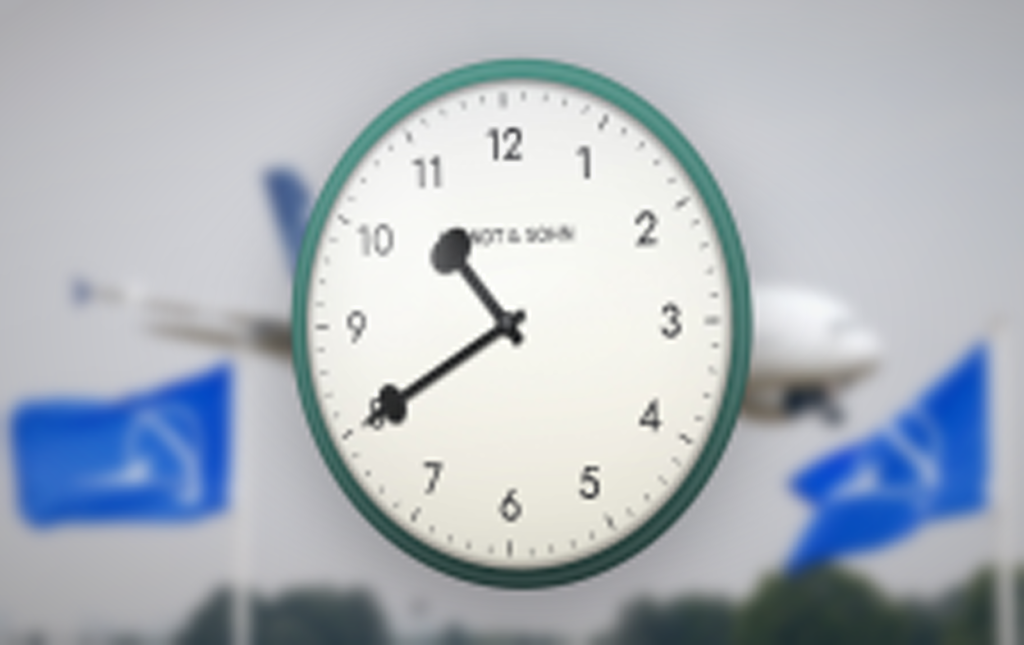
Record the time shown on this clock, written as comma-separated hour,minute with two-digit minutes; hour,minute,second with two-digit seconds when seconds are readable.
10,40
